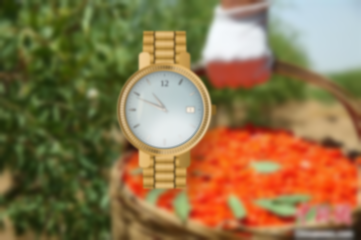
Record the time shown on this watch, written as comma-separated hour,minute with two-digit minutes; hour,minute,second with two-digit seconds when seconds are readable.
10,49
